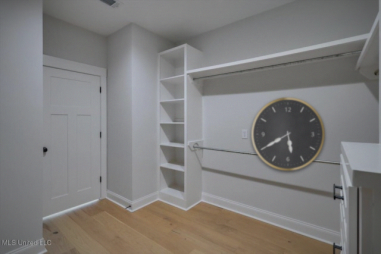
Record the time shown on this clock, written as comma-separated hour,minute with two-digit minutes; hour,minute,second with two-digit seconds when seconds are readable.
5,40
